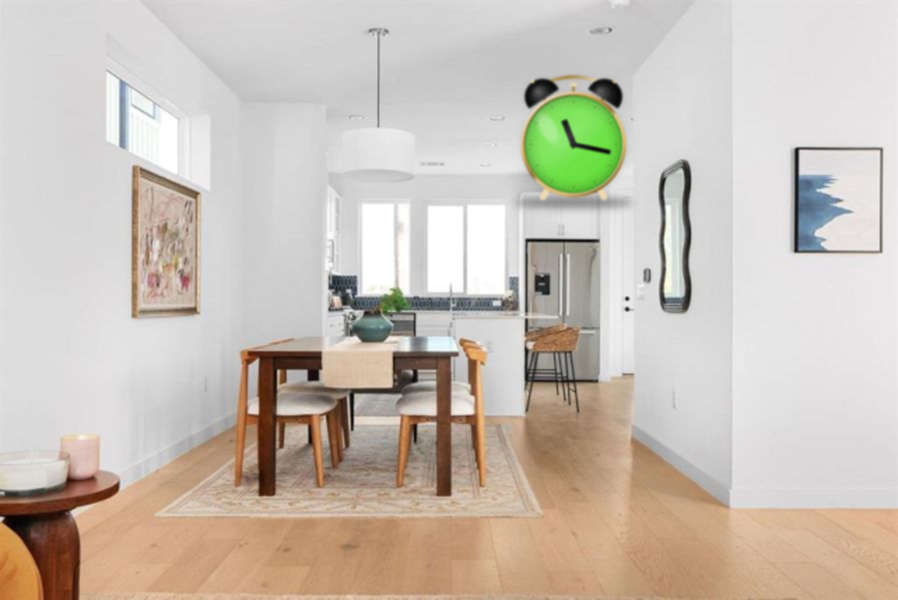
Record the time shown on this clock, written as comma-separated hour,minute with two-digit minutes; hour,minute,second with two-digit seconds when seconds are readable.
11,17
